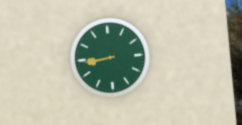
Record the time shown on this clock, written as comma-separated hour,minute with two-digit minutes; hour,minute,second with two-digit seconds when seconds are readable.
8,44
